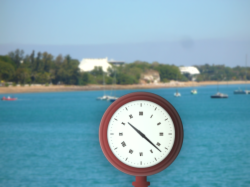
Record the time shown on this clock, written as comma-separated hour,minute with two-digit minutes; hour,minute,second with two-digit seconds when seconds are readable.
10,22
